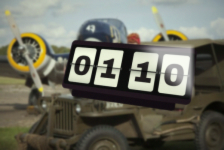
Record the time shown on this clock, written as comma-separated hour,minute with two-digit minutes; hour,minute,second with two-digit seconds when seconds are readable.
1,10
